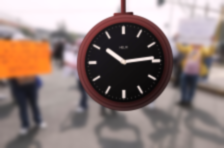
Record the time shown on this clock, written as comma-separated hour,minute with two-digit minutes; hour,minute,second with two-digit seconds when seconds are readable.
10,14
